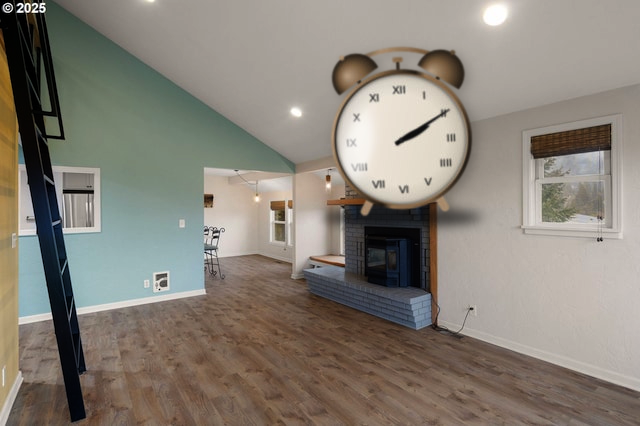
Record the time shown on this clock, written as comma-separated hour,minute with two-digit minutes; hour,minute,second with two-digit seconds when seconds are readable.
2,10
